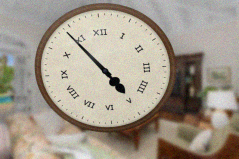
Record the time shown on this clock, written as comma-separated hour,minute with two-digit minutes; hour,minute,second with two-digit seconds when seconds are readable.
4,54
